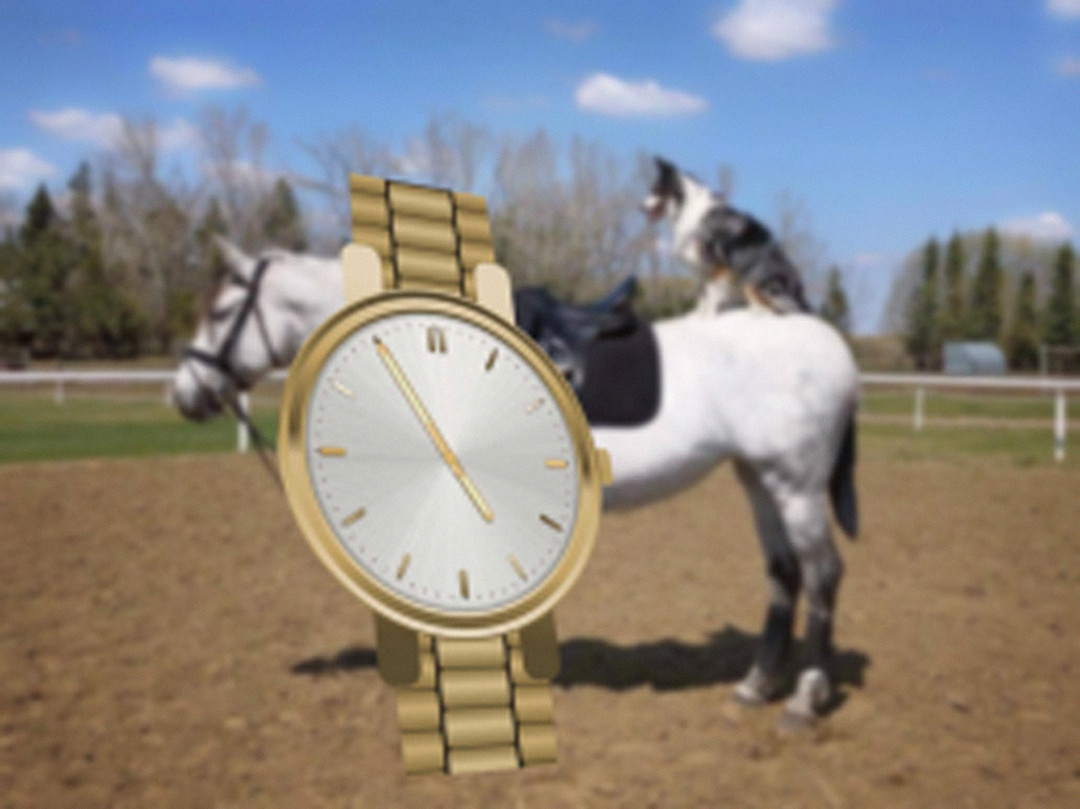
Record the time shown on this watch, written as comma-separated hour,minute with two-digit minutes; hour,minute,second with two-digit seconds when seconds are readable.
4,55
